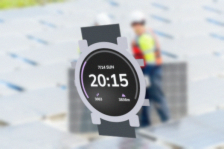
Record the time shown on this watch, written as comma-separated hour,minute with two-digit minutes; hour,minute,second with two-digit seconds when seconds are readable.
20,15
